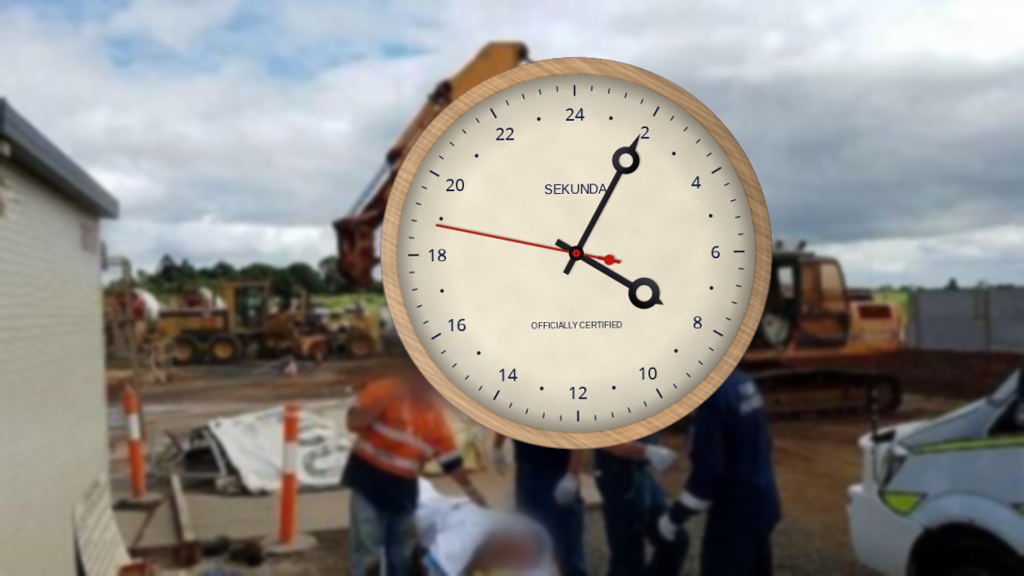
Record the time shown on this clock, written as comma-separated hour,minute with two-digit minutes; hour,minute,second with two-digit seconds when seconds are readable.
8,04,47
